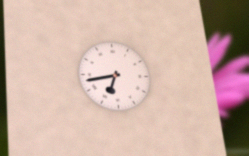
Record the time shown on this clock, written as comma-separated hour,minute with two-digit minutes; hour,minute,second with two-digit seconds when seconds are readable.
6,43
